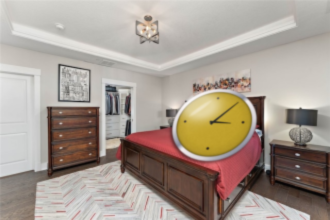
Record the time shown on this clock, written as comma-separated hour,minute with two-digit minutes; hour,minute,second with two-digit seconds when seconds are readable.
3,07
